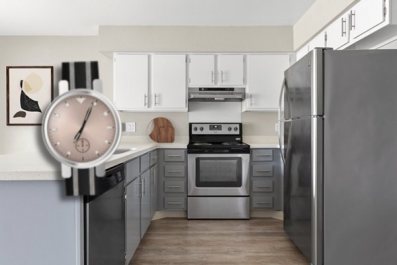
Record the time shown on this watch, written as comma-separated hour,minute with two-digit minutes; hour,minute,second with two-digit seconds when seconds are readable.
7,04
